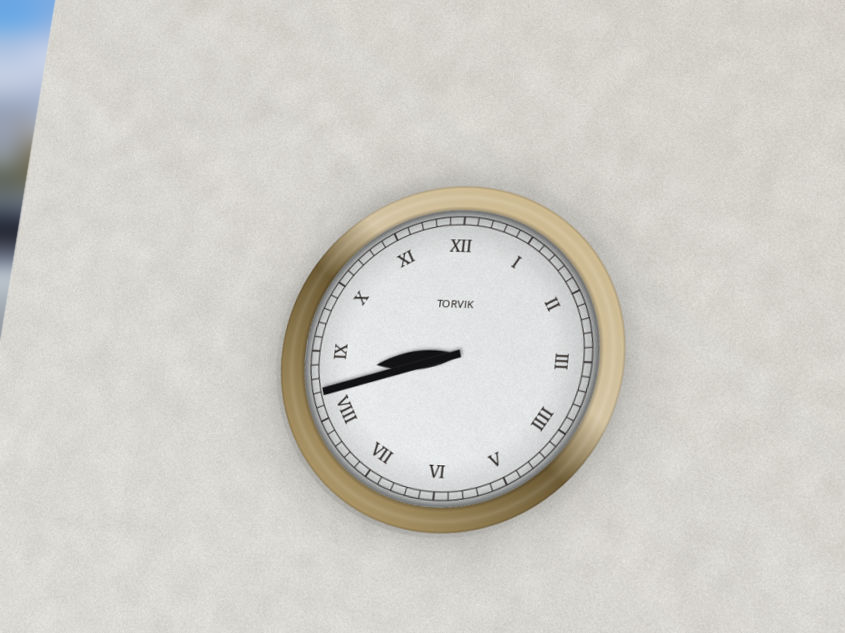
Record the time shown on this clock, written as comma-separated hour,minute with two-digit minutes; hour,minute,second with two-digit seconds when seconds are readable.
8,42
